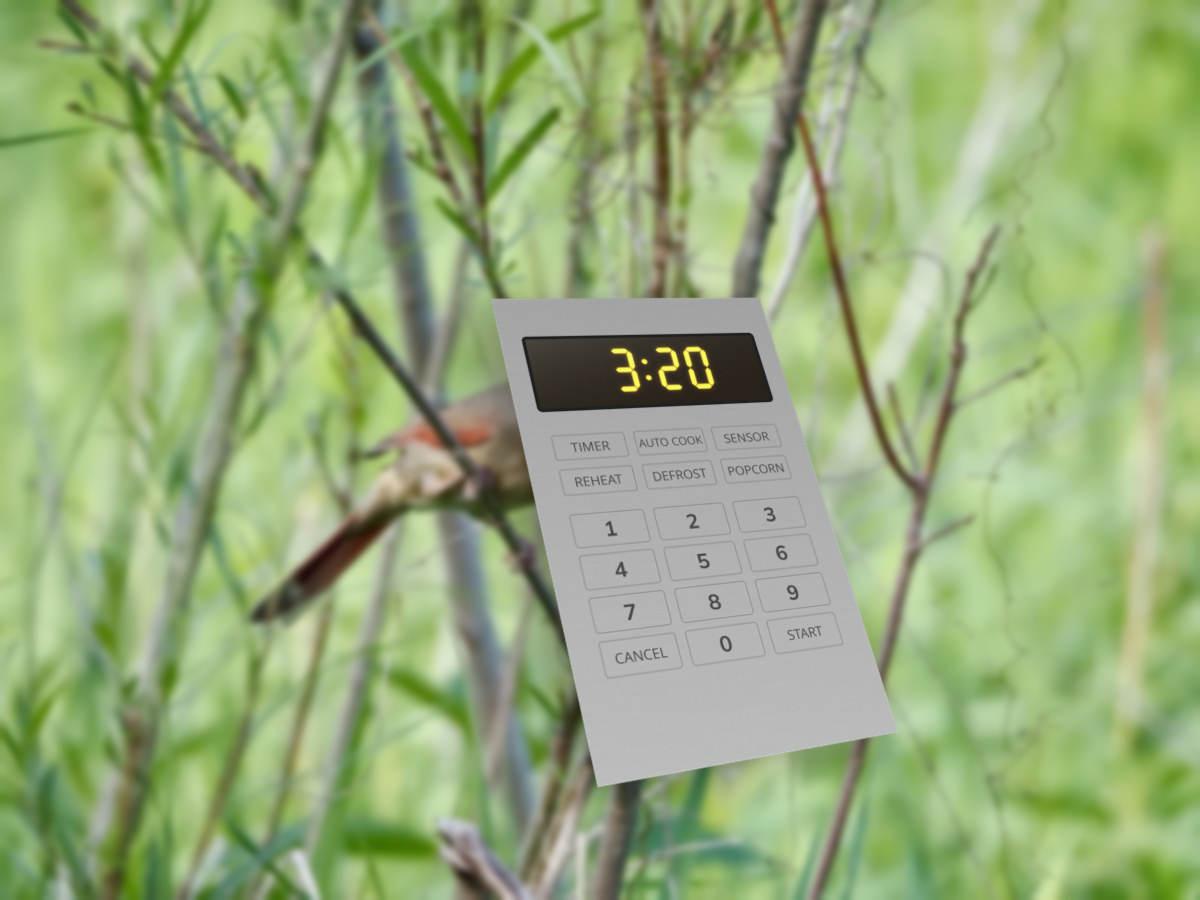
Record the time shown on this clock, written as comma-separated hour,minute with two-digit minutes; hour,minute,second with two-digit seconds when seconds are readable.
3,20
